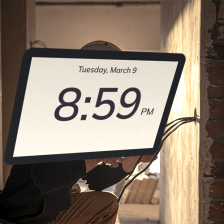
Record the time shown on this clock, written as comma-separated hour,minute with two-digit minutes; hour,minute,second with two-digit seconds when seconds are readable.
8,59
